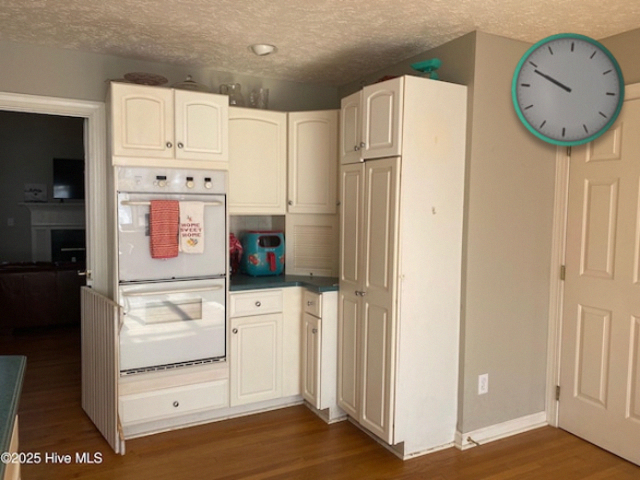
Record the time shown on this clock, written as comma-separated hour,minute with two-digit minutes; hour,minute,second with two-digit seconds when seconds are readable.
9,49
